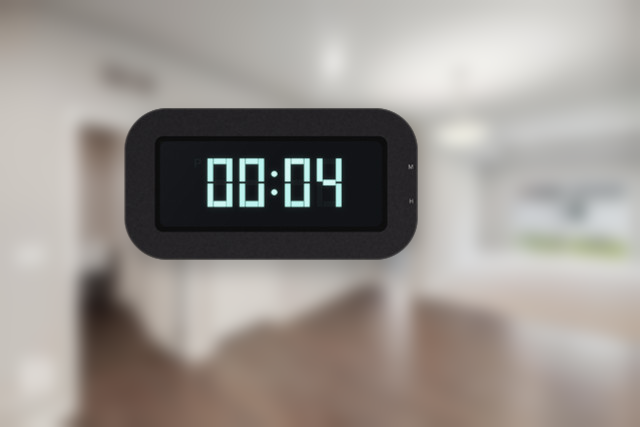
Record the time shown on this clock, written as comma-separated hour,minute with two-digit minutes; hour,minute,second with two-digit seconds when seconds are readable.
0,04
